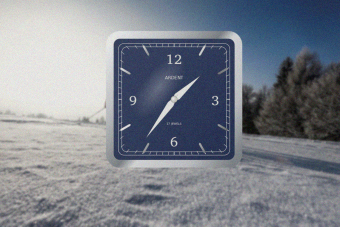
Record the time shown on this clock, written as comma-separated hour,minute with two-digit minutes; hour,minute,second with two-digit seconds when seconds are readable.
1,36
